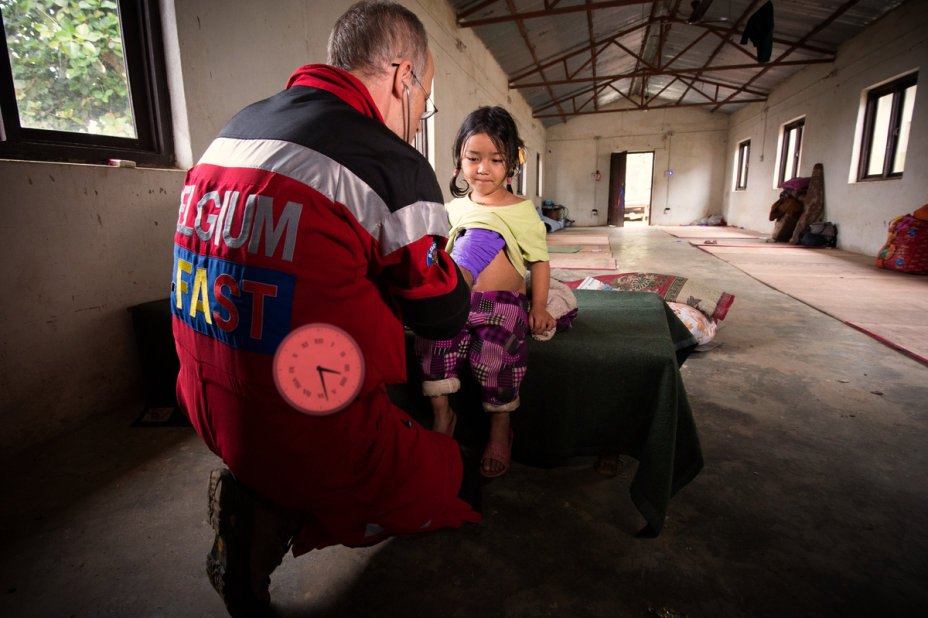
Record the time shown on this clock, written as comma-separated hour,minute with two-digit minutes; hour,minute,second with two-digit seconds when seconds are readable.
3,28
